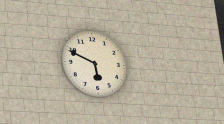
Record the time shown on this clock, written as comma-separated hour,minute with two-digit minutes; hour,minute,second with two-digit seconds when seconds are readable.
5,49
